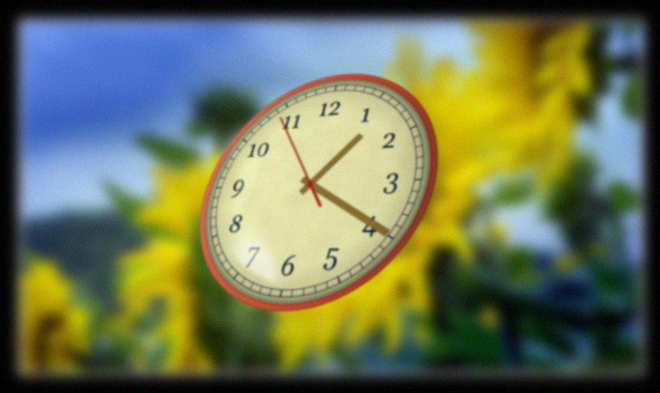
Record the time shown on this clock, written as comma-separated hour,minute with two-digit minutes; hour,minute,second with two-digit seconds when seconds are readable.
1,19,54
